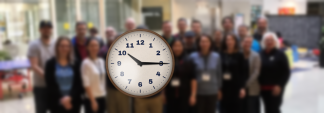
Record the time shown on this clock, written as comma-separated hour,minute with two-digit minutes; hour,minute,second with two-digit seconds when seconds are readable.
10,15
